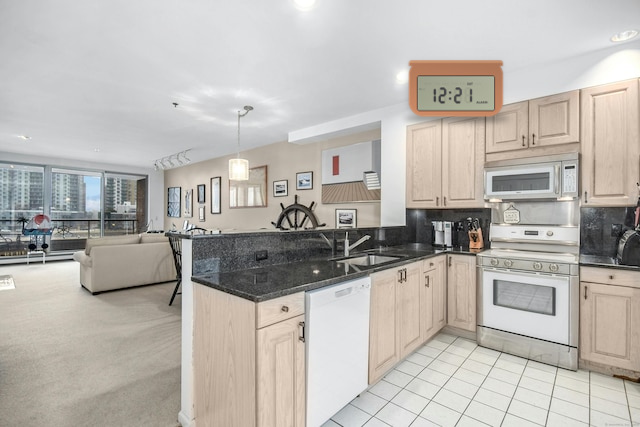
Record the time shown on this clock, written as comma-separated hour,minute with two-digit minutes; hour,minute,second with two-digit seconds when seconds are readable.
12,21
